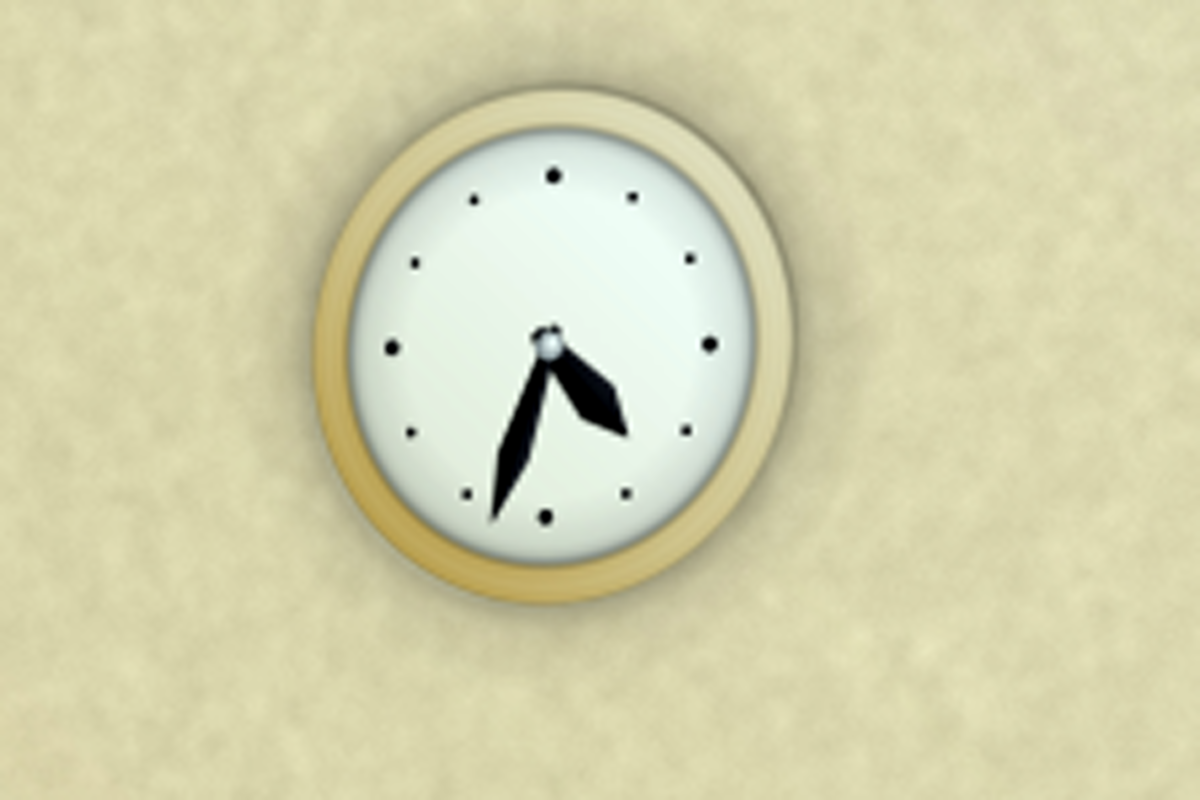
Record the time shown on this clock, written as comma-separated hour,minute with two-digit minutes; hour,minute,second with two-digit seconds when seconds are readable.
4,33
